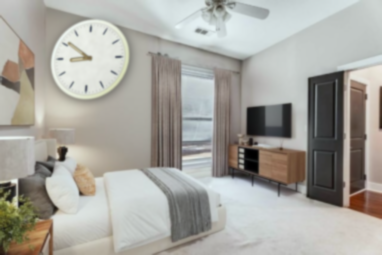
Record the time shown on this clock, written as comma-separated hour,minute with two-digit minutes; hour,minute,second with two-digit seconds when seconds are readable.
8,51
